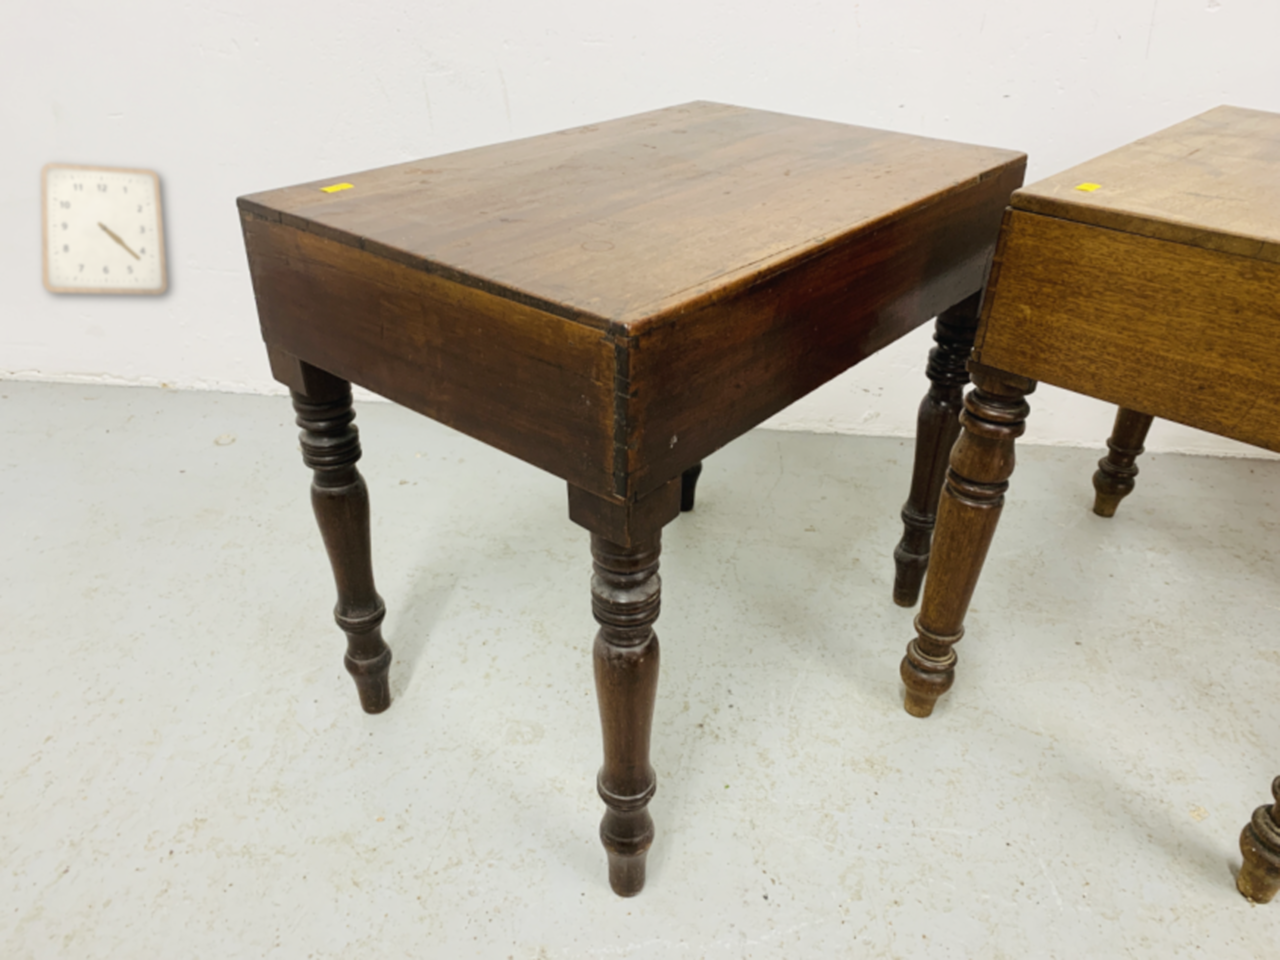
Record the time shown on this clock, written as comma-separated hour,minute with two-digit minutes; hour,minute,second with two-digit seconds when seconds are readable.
4,22
